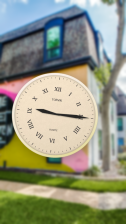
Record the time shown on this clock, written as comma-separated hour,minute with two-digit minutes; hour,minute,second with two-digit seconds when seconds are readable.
9,15
